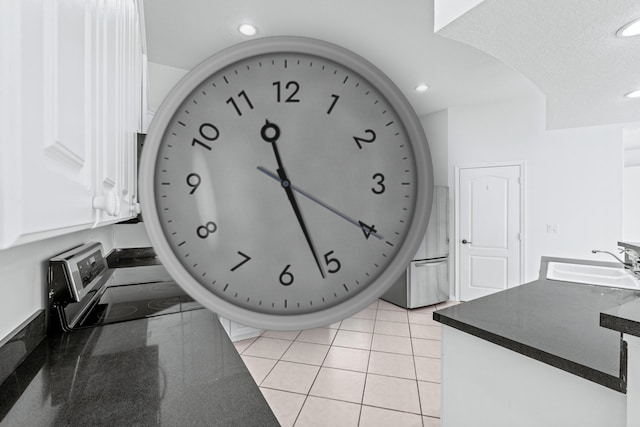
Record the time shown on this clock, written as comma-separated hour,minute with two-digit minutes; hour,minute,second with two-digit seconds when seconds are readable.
11,26,20
